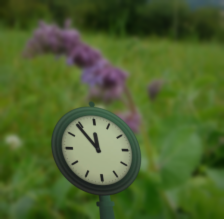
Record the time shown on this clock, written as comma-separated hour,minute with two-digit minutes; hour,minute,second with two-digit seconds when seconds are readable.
11,54
